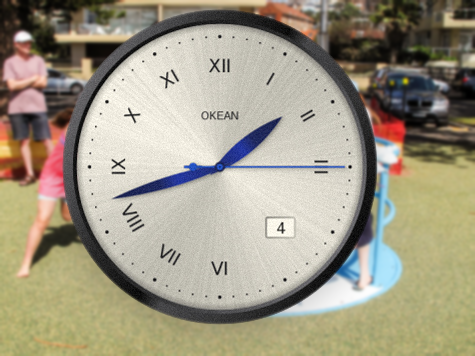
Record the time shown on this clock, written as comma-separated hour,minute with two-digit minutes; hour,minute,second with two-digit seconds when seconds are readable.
1,42,15
